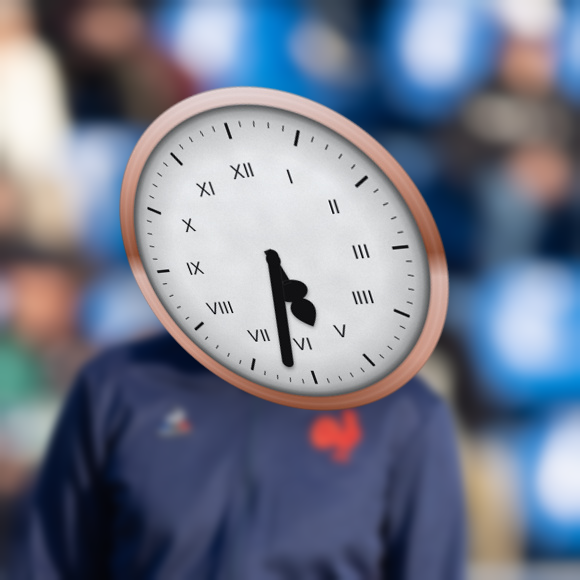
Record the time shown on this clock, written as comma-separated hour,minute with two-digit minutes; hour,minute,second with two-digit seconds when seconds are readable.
5,32
